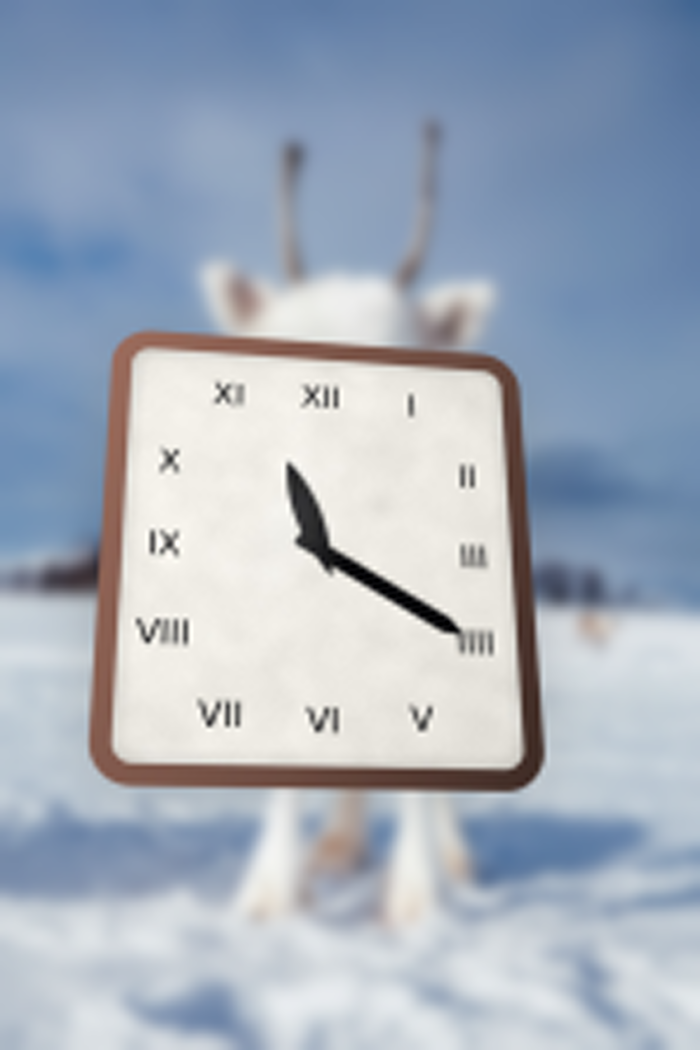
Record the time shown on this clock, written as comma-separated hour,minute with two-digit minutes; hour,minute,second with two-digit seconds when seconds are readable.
11,20
